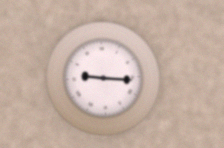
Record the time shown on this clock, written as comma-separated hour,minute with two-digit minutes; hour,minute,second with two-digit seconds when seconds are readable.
9,16
